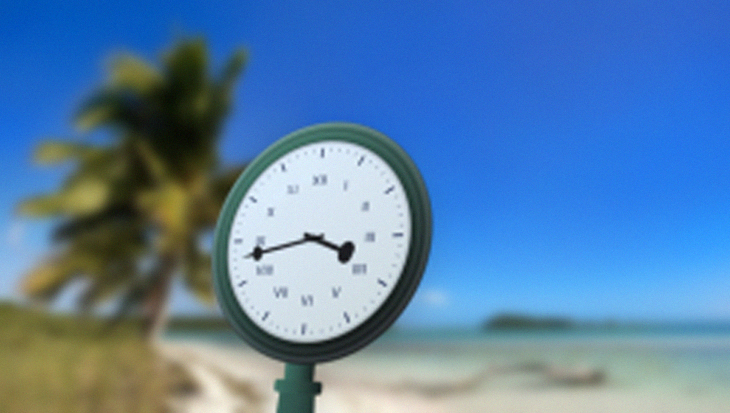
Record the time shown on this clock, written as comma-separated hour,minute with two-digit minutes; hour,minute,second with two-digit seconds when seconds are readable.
3,43
